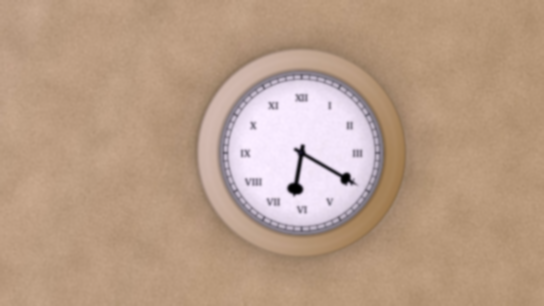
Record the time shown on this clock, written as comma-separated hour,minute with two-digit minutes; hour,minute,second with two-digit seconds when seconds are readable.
6,20
